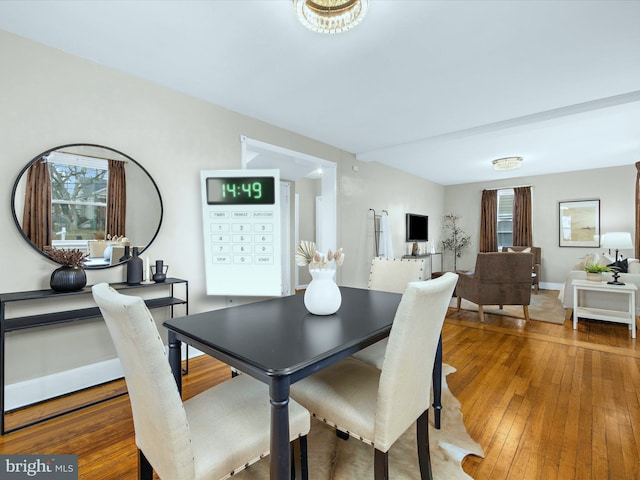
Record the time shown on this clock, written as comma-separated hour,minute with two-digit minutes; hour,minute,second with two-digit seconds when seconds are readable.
14,49
